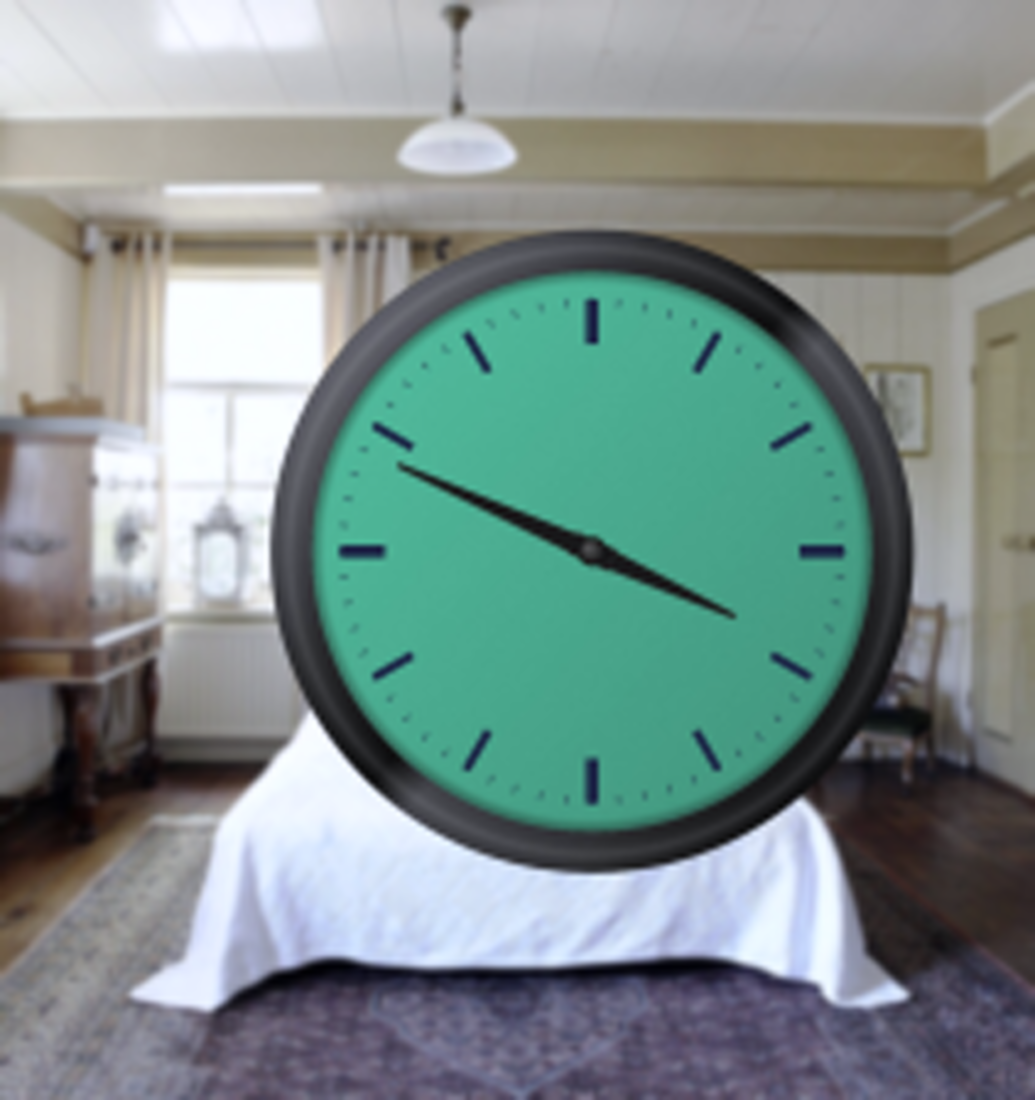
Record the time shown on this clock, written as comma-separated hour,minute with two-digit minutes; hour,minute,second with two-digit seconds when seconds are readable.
3,49
